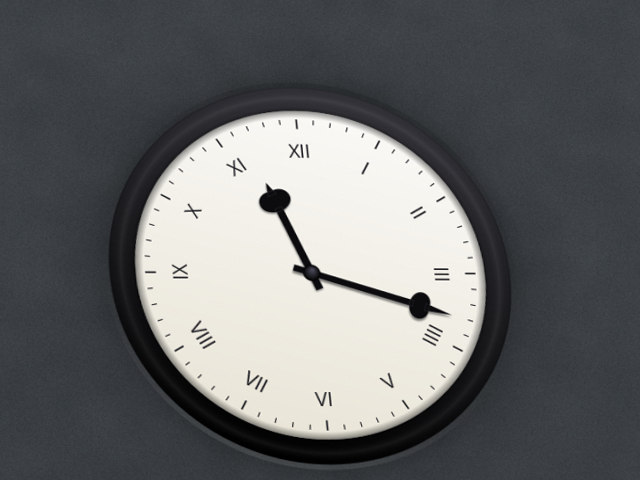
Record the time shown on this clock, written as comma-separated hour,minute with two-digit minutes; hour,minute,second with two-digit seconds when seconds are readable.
11,18
